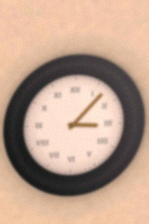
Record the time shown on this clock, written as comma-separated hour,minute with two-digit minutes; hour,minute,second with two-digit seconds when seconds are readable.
3,07
